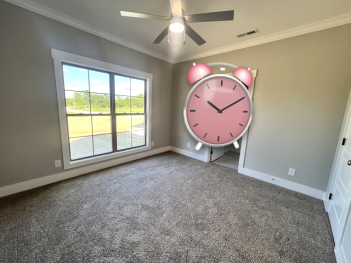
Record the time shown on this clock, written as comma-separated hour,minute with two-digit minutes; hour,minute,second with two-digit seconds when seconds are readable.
10,10
